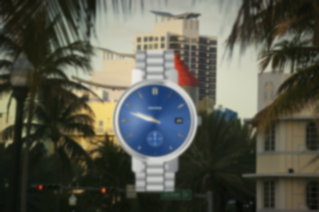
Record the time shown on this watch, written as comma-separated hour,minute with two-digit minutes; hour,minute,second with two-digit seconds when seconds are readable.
9,48
